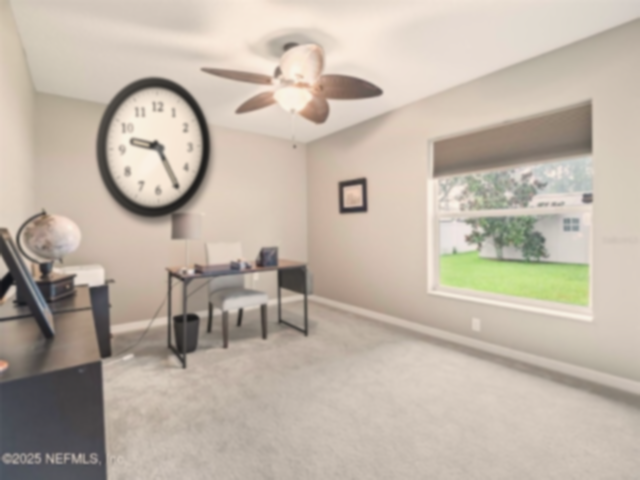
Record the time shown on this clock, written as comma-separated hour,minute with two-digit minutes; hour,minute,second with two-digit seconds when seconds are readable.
9,25
